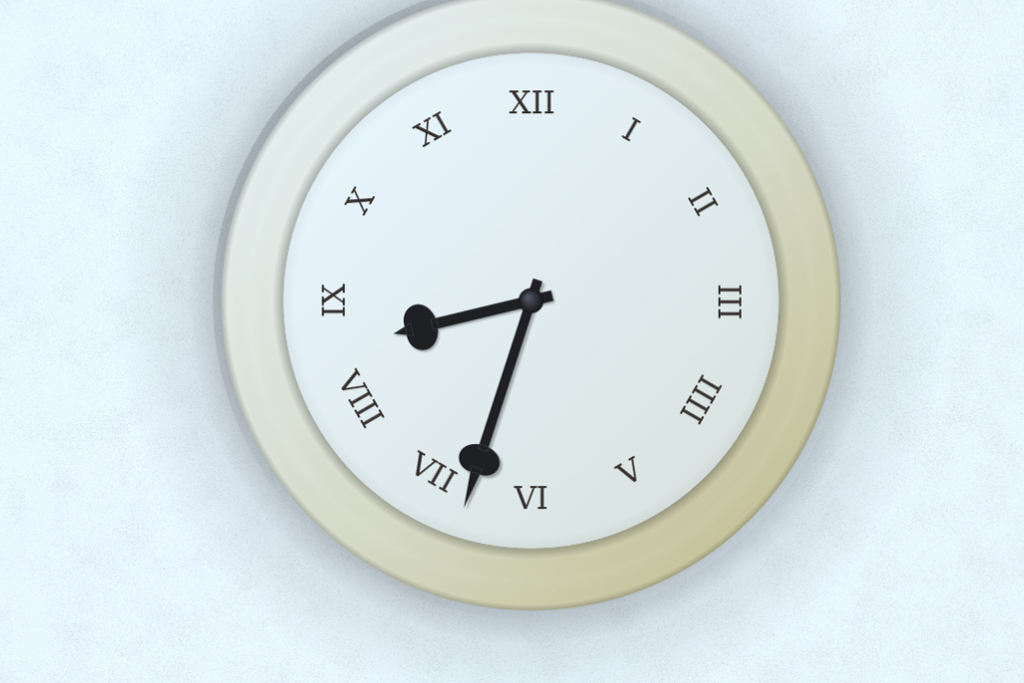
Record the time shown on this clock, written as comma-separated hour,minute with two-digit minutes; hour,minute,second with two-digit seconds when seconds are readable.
8,33
